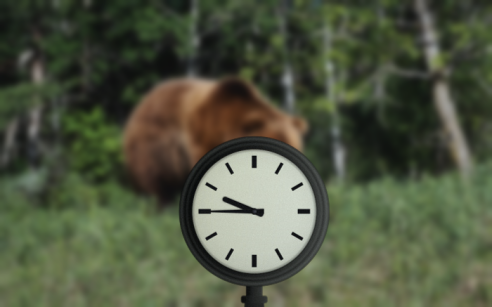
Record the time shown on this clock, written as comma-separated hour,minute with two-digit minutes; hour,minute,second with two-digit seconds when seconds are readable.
9,45
